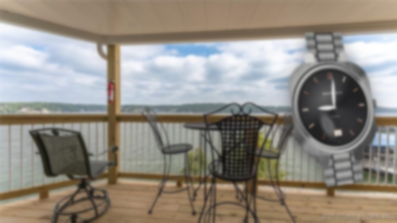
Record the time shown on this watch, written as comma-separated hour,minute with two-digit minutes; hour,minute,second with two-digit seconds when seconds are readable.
9,01
